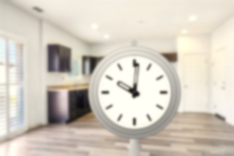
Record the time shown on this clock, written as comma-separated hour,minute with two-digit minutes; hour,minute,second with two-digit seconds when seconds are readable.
10,01
